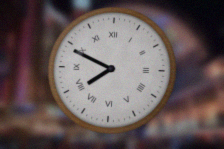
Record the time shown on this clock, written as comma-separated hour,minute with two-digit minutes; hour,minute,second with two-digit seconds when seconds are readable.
7,49
